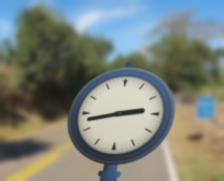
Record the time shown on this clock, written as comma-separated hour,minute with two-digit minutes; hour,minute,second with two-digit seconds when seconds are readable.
2,43
